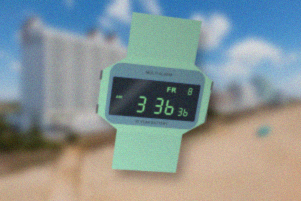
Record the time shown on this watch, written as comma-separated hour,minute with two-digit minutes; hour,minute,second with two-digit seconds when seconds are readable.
3,36
